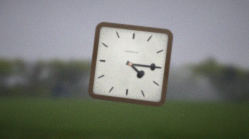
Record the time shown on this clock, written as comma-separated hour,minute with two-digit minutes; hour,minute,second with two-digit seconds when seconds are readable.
4,15
